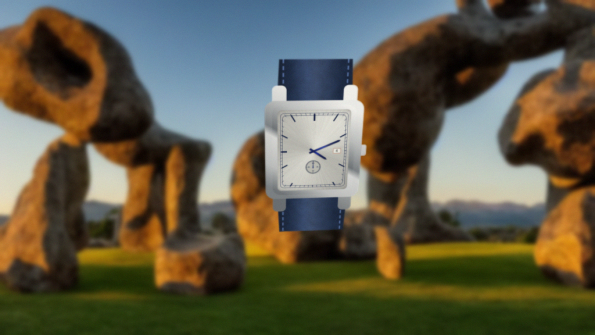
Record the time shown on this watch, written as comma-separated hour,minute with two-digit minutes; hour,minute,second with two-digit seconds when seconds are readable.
4,11
